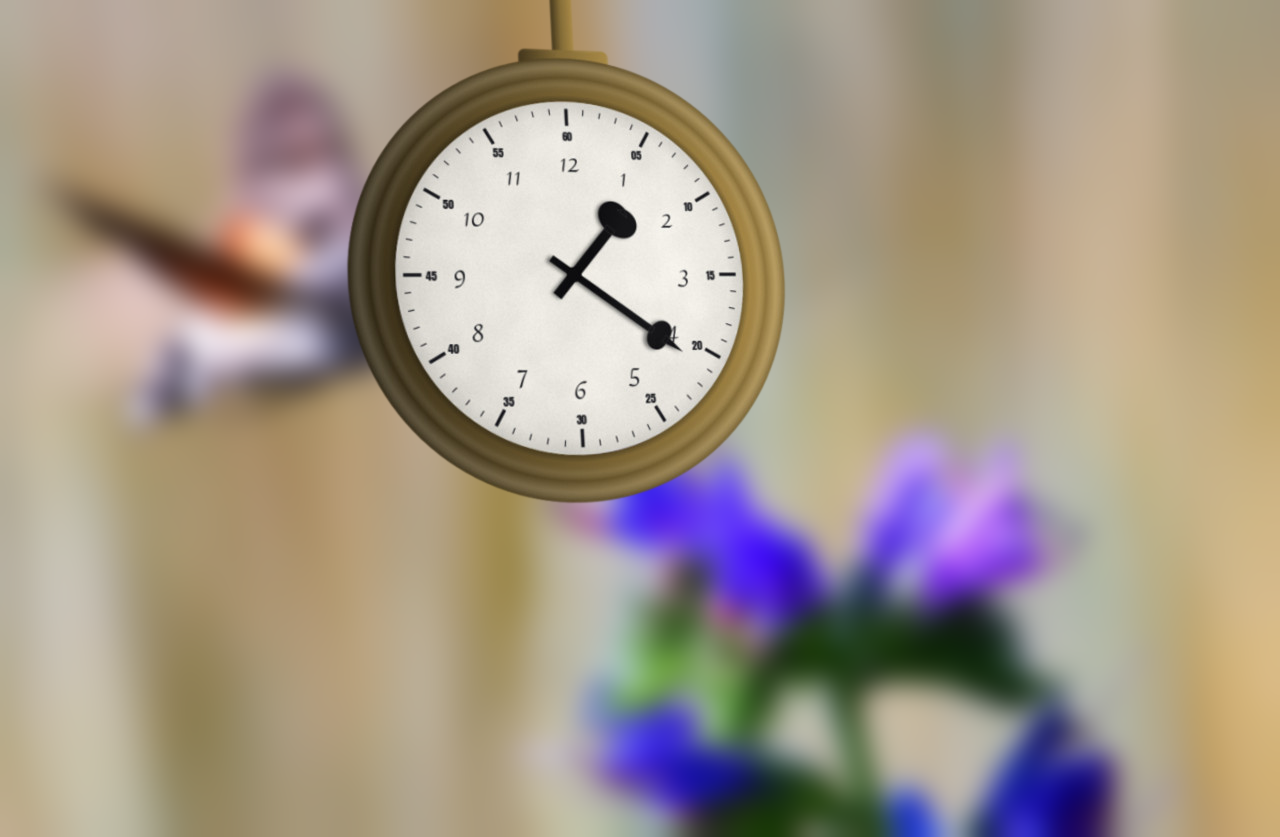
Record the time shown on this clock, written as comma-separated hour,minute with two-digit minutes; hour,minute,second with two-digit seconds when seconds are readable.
1,21
